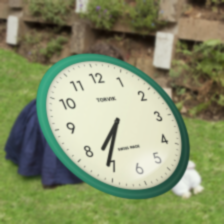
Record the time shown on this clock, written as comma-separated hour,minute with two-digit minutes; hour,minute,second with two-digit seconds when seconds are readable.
7,36
